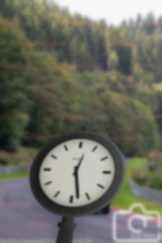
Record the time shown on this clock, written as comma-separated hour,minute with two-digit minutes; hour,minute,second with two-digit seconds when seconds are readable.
12,28
